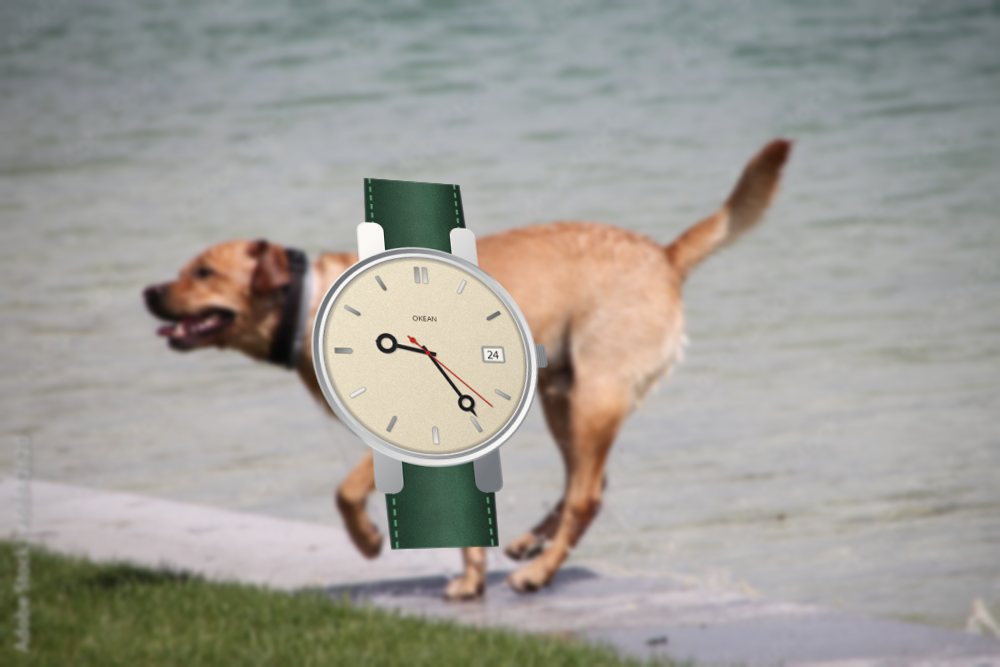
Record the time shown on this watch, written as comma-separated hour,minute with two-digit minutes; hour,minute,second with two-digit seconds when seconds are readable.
9,24,22
